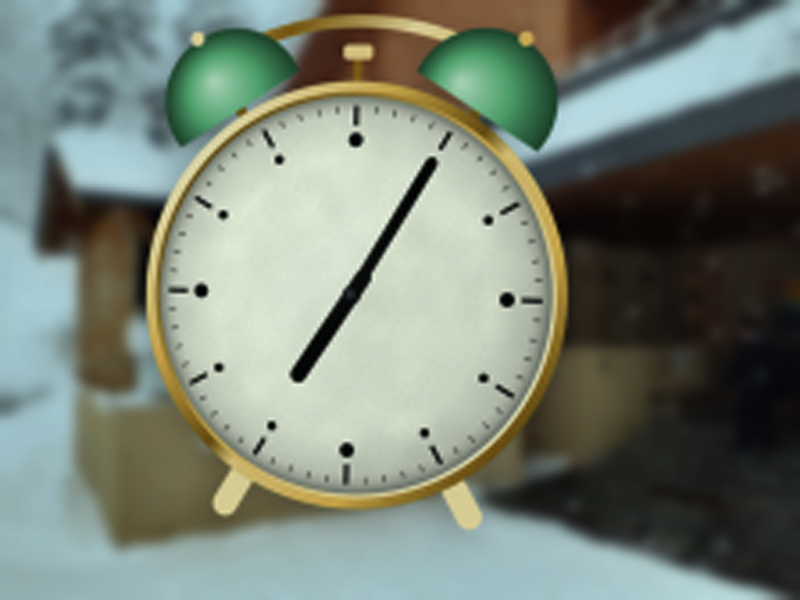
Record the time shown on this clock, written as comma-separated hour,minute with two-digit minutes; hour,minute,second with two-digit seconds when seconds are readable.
7,05
